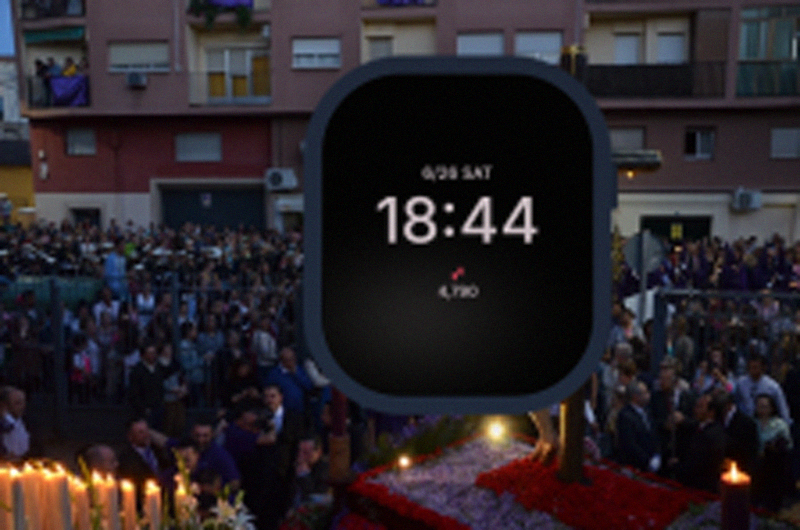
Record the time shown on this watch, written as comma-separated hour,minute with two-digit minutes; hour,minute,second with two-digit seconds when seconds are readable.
18,44
